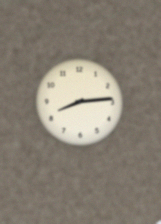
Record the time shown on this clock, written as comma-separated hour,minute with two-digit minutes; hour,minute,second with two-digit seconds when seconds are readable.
8,14
